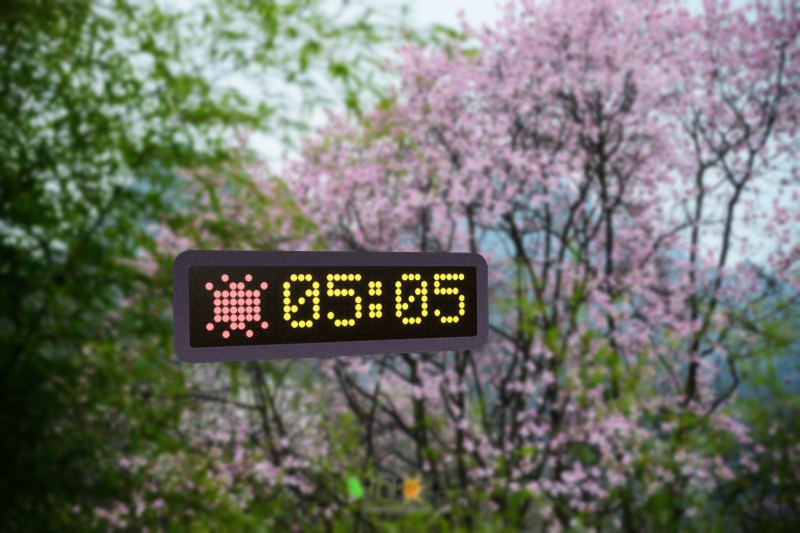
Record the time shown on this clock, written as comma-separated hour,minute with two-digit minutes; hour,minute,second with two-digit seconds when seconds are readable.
5,05
